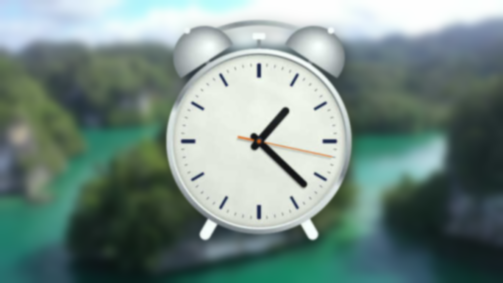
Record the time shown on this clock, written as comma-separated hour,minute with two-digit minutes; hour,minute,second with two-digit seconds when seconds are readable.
1,22,17
